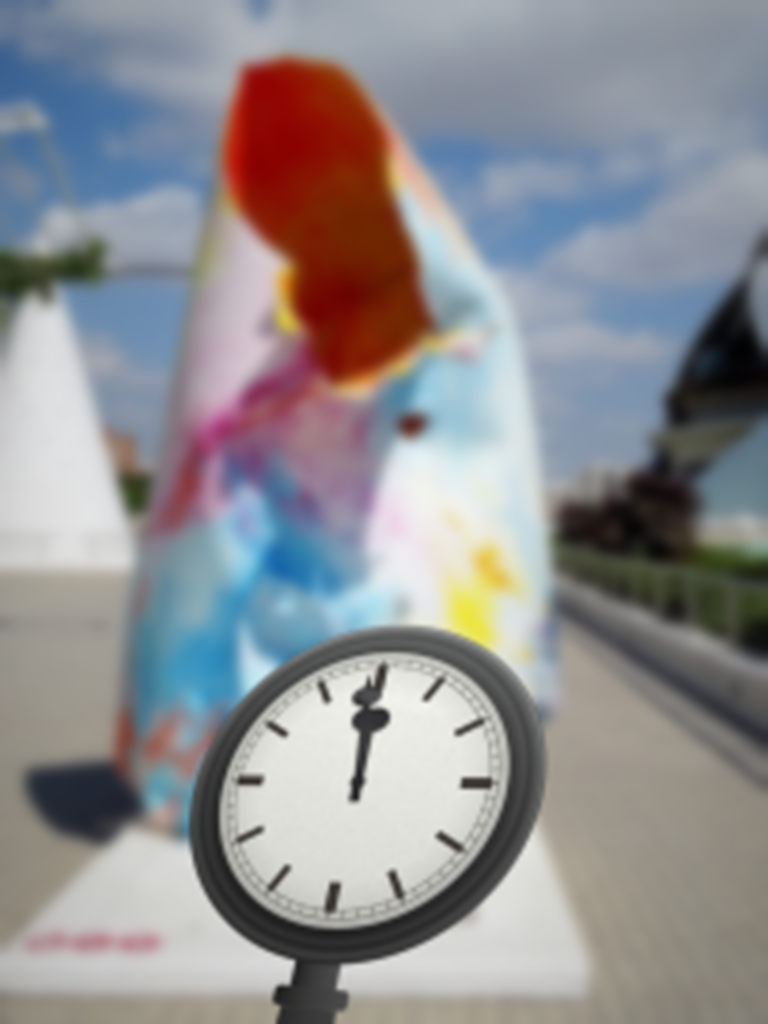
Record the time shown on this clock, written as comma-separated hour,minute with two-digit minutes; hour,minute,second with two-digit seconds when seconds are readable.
11,59
